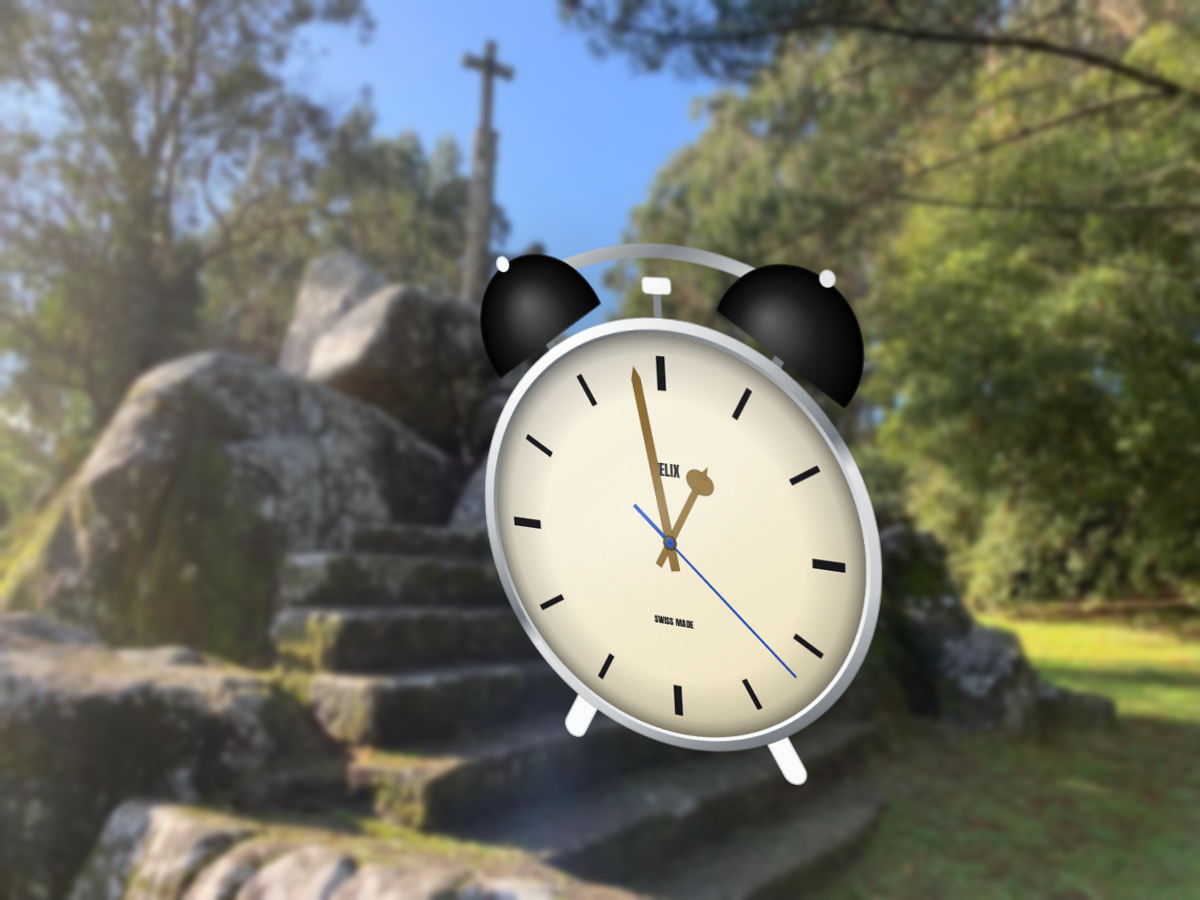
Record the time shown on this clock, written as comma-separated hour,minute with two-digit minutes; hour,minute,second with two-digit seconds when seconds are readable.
12,58,22
